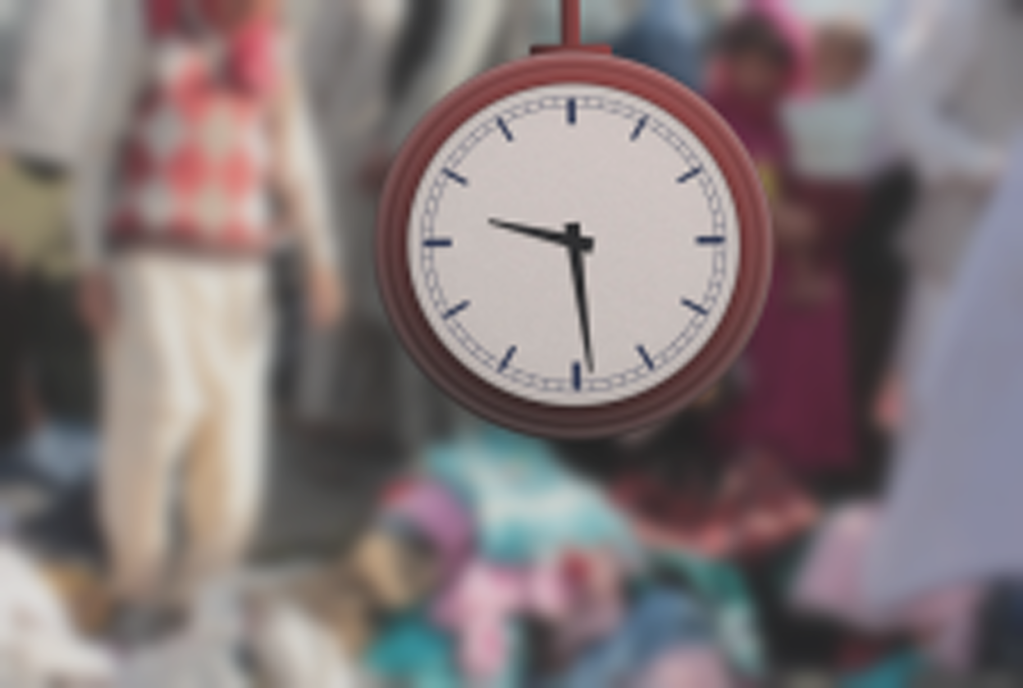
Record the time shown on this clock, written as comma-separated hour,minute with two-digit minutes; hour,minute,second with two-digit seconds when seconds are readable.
9,29
